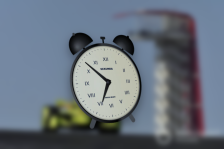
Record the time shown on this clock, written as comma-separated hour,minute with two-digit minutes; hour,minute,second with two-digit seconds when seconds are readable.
6,52
